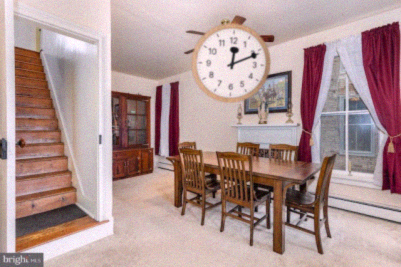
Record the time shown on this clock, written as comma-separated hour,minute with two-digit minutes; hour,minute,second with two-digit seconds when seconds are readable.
12,11
